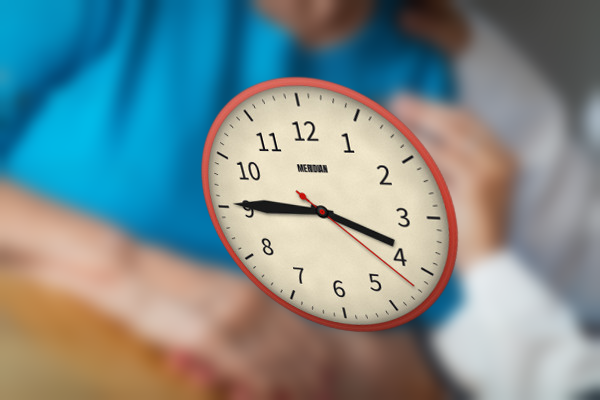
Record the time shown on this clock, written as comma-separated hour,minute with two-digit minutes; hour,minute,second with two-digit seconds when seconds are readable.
3,45,22
